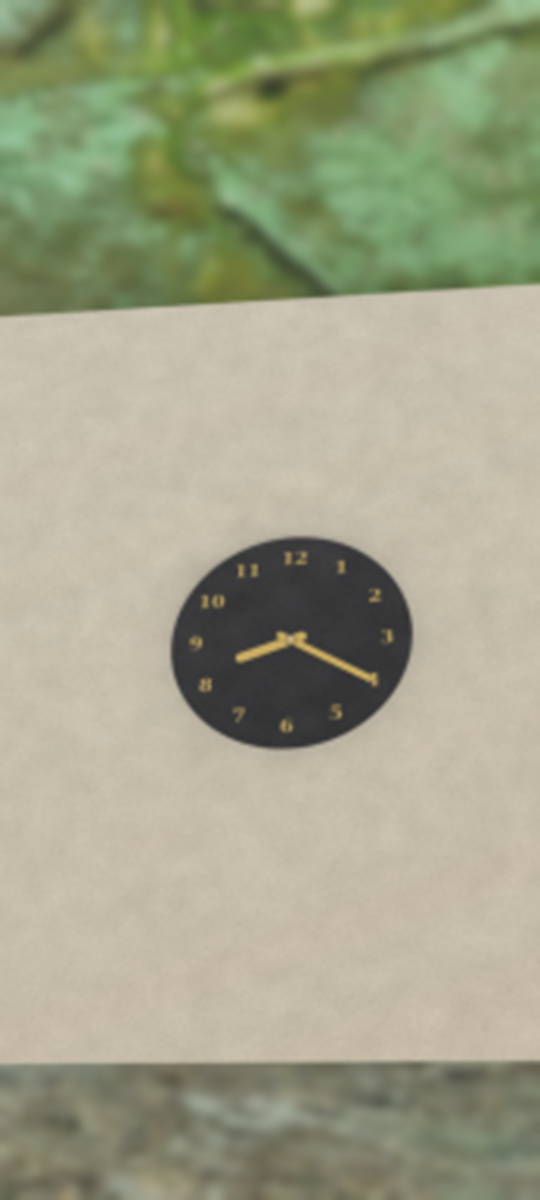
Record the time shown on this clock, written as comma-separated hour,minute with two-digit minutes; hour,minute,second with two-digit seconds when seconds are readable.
8,20
